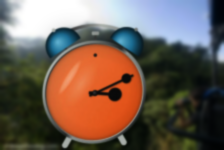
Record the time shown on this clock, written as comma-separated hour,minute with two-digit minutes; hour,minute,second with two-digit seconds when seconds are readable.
3,11
